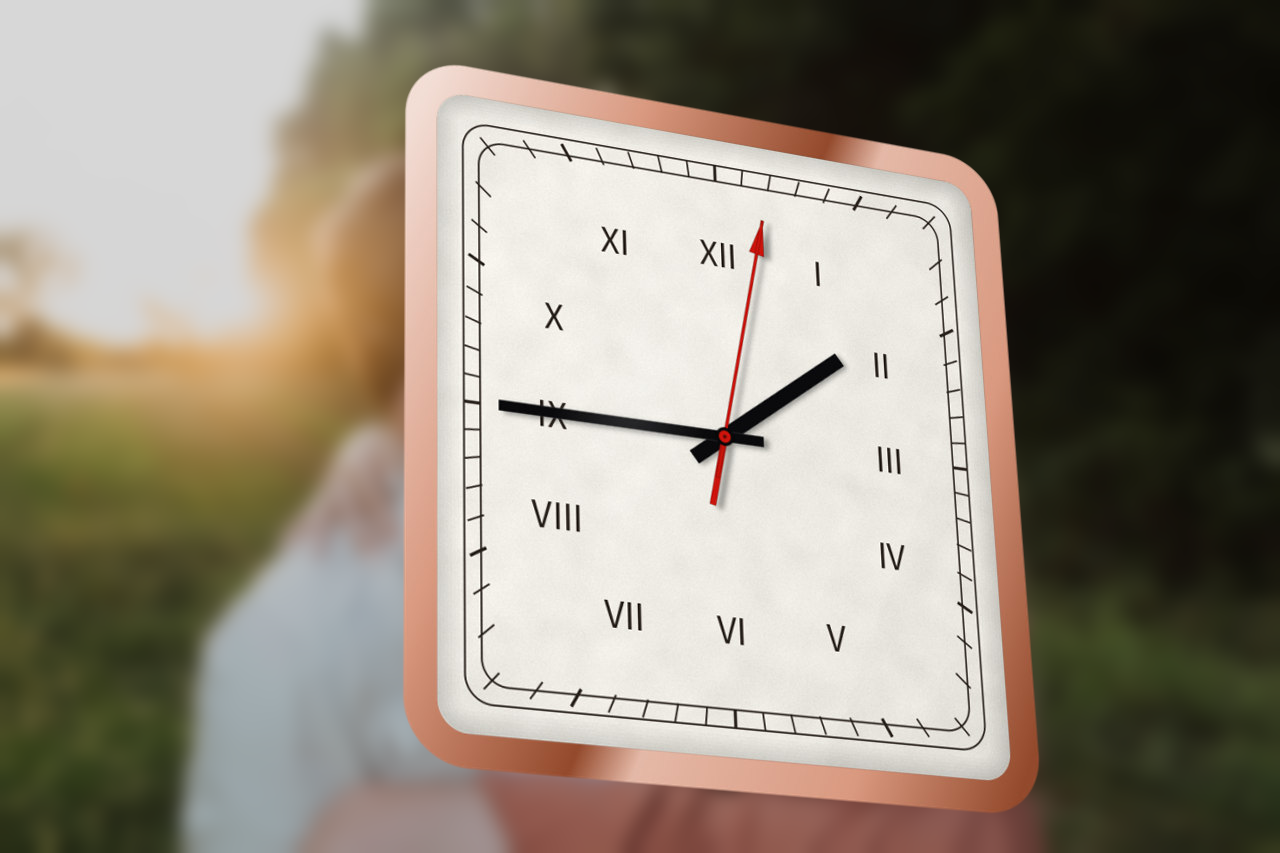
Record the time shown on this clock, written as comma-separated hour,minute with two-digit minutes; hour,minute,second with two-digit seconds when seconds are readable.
1,45,02
